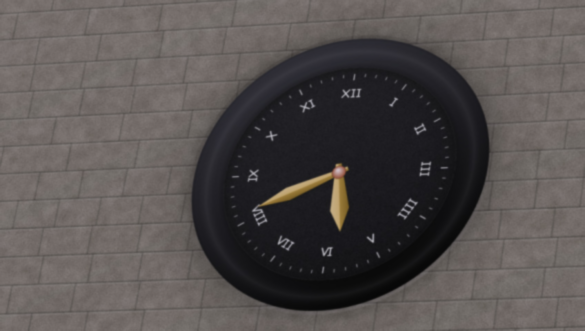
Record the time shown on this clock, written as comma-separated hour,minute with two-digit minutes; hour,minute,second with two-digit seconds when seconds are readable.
5,41
